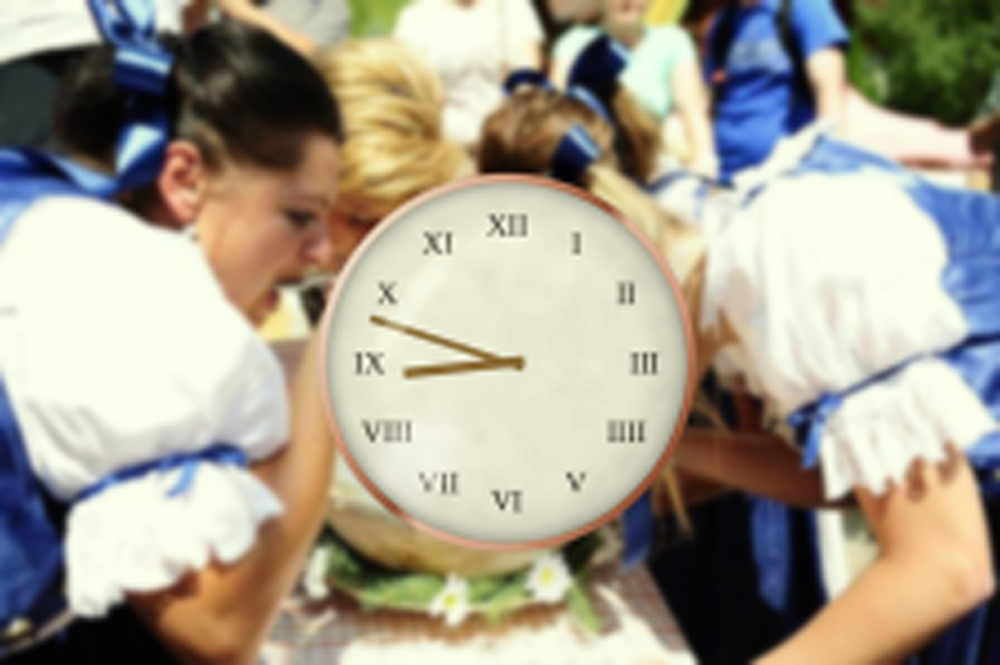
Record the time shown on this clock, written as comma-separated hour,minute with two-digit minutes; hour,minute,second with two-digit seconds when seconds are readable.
8,48
